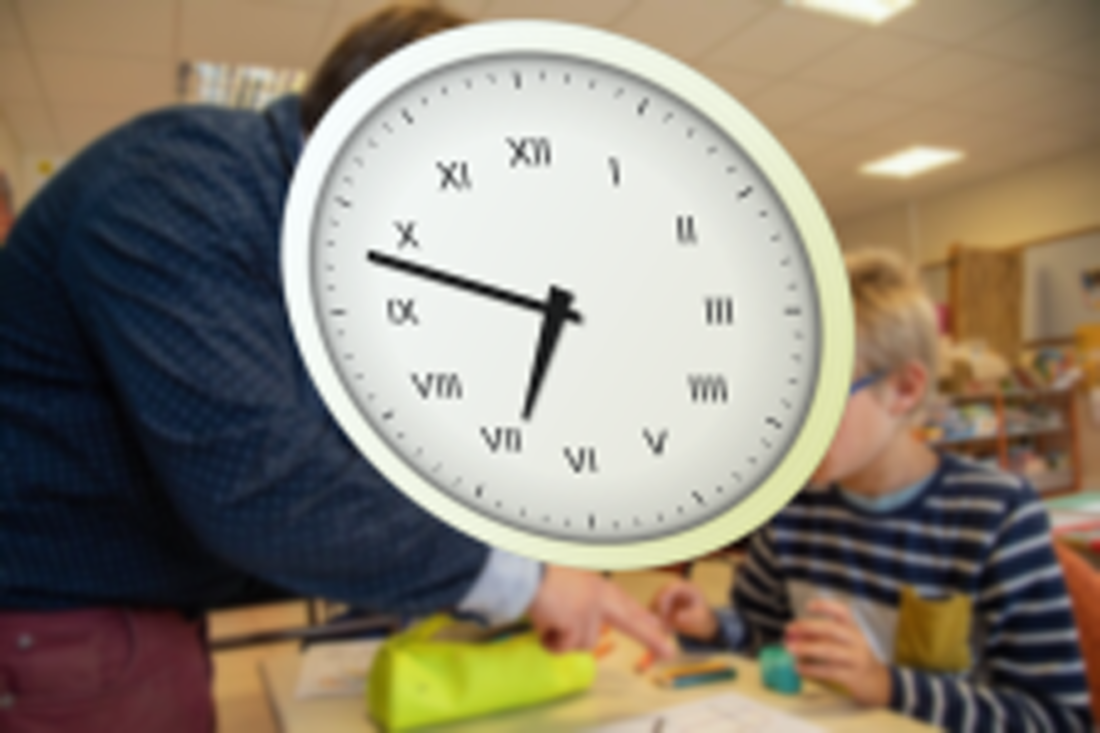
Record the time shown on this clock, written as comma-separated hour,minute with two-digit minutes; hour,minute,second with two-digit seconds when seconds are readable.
6,48
